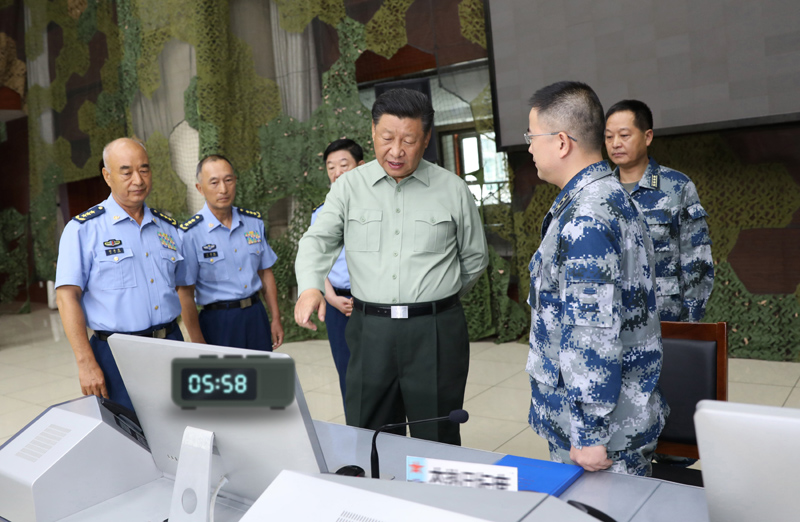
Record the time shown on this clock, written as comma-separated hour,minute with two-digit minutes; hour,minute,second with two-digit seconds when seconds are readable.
5,58
